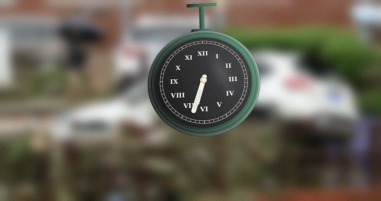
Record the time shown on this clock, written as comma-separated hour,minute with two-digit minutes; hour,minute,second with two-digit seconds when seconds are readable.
6,33
